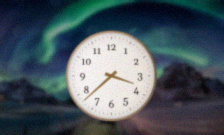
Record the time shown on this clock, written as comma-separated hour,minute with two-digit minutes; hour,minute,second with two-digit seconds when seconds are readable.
3,38
